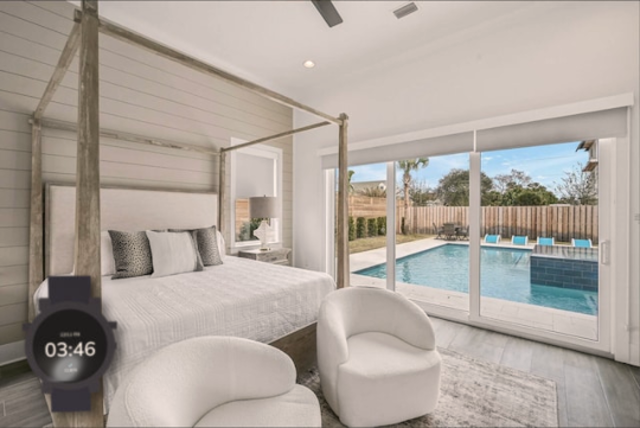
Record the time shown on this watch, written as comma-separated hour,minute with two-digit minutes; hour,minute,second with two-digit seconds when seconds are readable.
3,46
